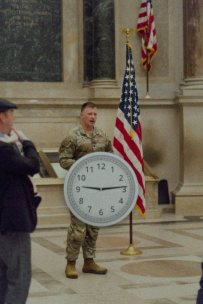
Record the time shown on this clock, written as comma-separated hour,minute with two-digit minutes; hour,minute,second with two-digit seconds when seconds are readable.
9,14
